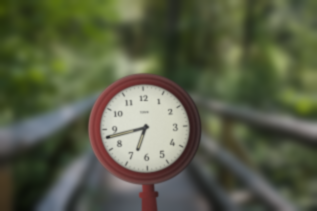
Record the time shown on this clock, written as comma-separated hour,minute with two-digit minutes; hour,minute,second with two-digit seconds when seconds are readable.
6,43
